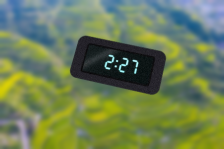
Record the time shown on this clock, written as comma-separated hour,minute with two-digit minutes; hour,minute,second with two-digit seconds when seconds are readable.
2,27
